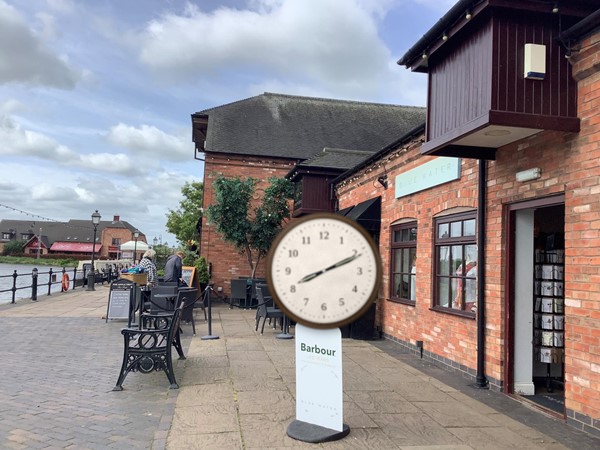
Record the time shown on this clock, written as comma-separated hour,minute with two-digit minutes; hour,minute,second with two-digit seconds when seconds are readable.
8,11
